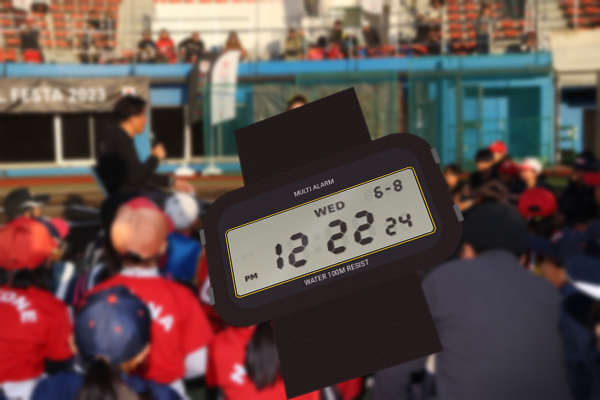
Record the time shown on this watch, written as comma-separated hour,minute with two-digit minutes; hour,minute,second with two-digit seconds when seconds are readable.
12,22,24
